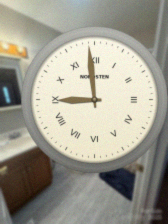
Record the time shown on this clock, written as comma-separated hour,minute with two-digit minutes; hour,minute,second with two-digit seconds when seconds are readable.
8,59
